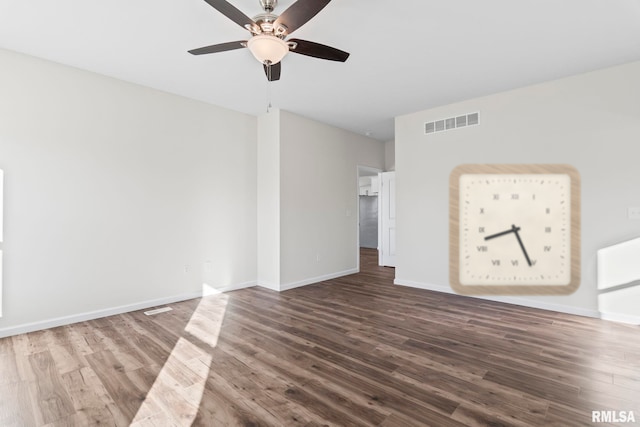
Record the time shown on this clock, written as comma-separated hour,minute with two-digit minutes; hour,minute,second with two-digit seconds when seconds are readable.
8,26
